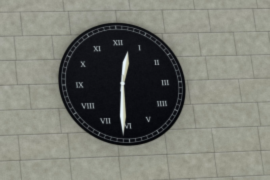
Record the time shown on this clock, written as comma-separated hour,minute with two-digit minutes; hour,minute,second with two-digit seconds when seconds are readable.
12,31
